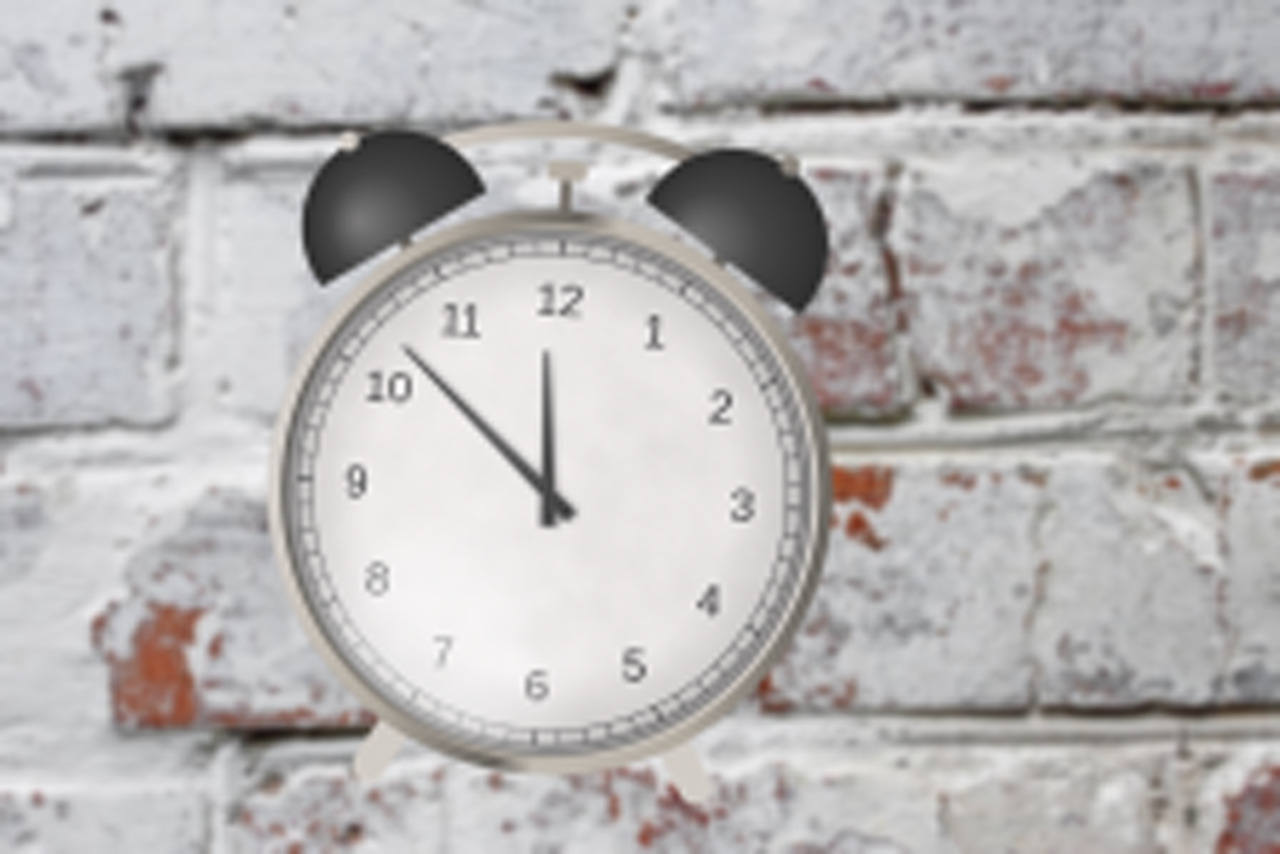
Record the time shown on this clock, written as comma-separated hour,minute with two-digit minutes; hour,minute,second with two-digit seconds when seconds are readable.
11,52
